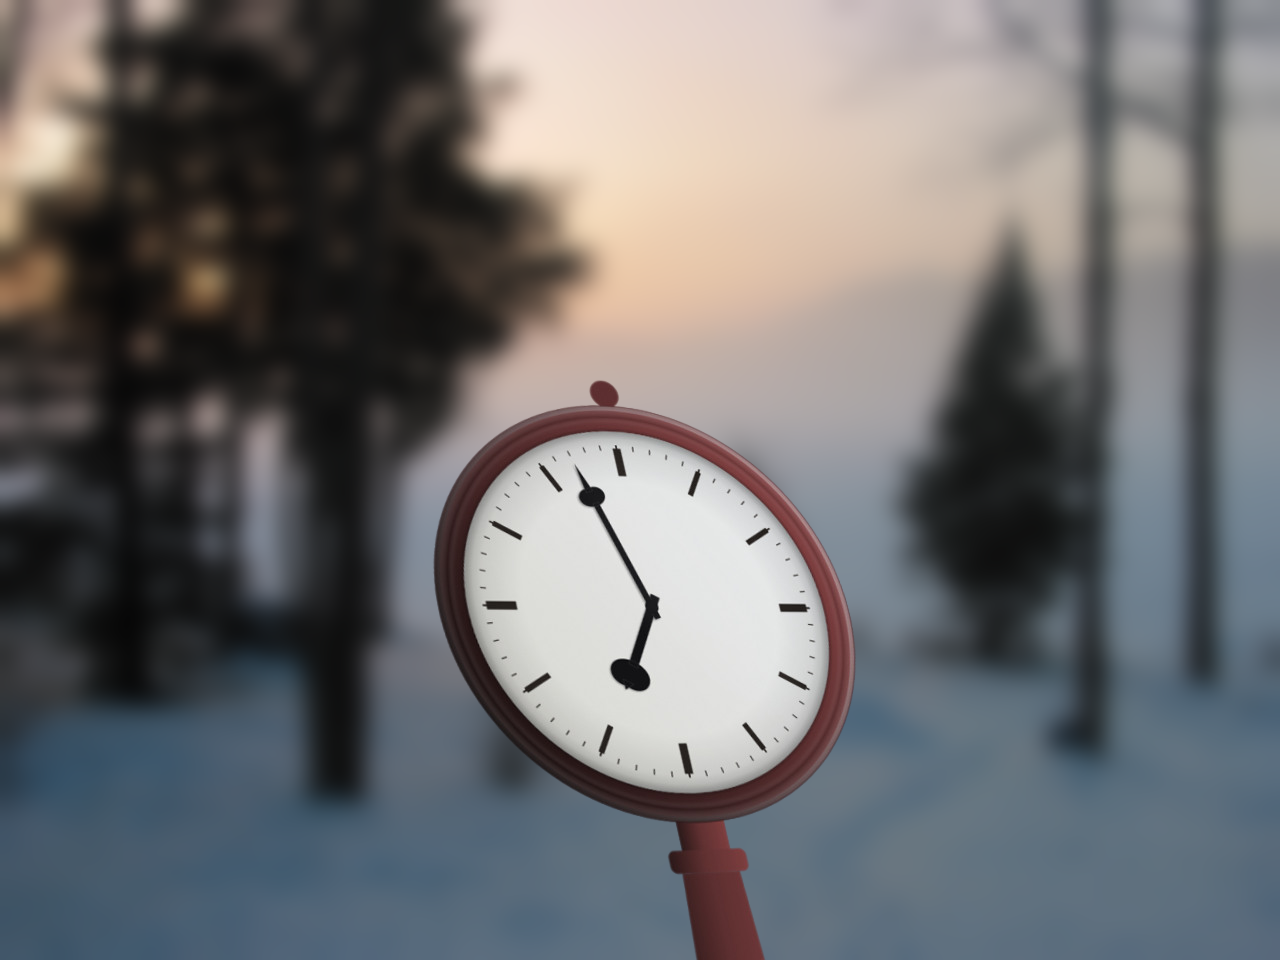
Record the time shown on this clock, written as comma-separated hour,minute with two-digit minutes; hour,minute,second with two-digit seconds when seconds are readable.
6,57
